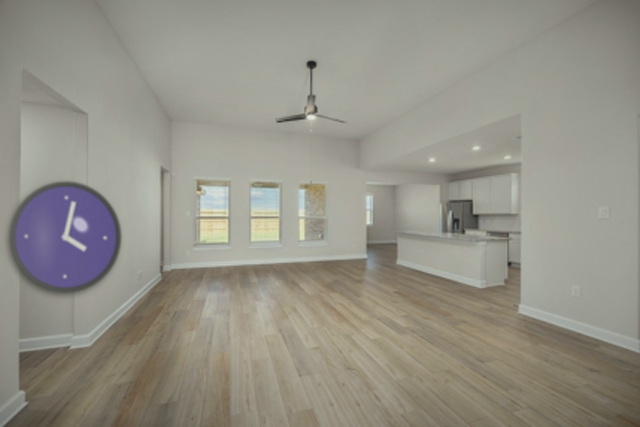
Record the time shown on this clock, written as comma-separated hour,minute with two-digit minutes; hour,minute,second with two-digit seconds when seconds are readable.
4,02
